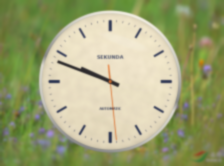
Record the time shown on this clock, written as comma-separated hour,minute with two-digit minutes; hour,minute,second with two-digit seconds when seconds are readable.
9,48,29
